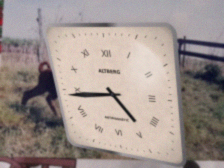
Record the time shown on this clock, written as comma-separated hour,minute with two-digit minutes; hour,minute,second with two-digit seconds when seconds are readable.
4,44
